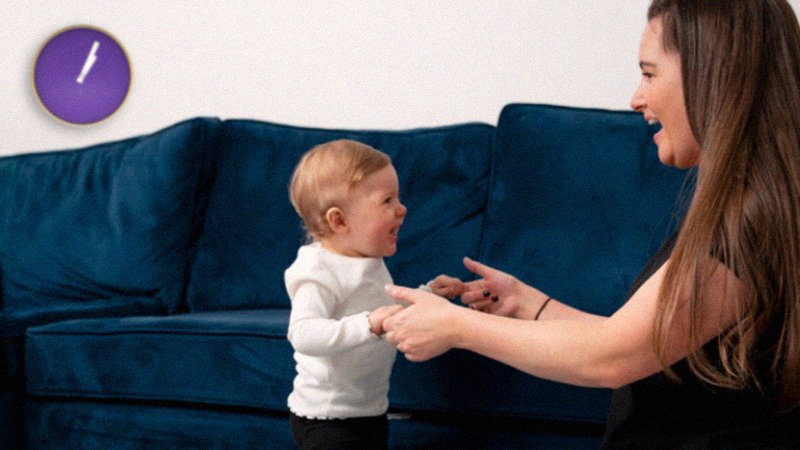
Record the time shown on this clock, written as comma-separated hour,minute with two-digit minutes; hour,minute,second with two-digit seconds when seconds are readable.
1,04
